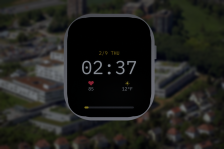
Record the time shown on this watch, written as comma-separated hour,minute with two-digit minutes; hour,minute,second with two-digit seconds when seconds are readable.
2,37
